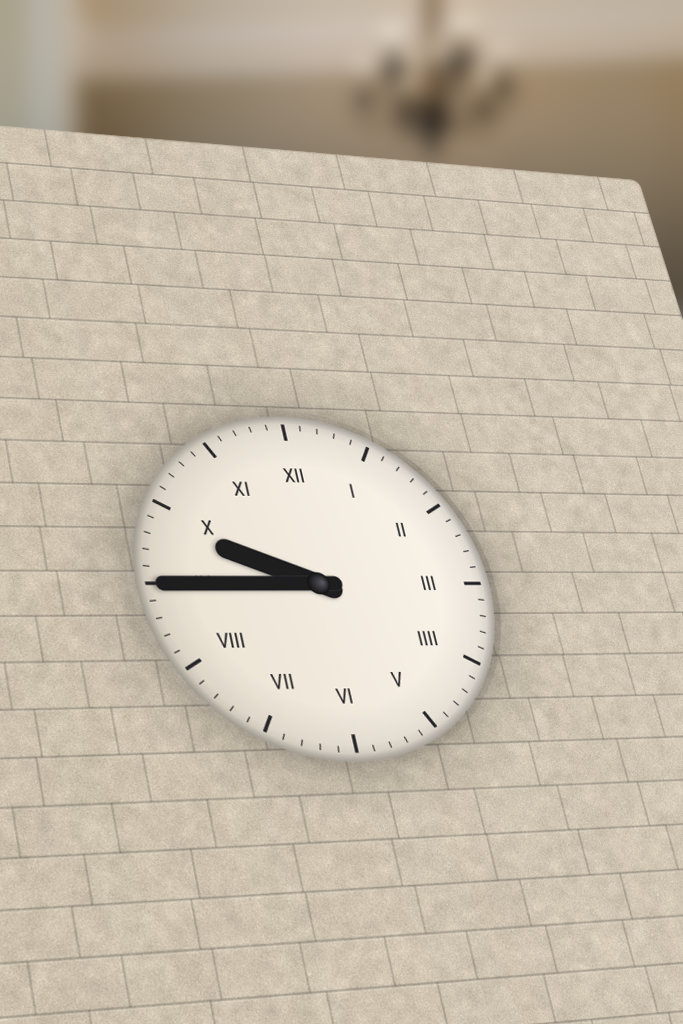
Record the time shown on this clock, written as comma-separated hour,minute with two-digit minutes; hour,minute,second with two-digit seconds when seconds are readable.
9,45
